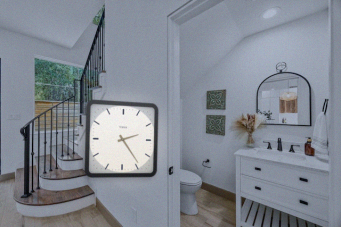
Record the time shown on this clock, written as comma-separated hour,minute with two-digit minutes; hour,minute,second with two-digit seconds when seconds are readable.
2,24
